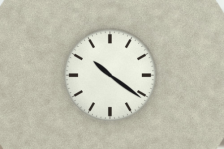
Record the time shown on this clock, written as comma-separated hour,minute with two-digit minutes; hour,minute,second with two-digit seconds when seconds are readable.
10,21
